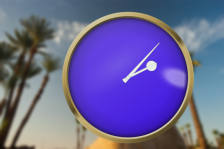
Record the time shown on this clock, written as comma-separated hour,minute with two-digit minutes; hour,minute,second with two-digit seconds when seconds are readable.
2,07
